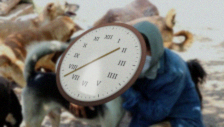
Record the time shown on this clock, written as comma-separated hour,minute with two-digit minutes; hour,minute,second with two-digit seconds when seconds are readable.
1,38
